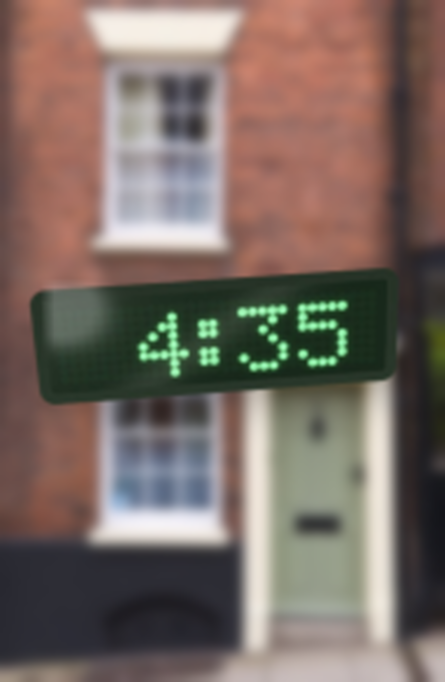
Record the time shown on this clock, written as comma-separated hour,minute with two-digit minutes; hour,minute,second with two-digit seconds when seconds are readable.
4,35
